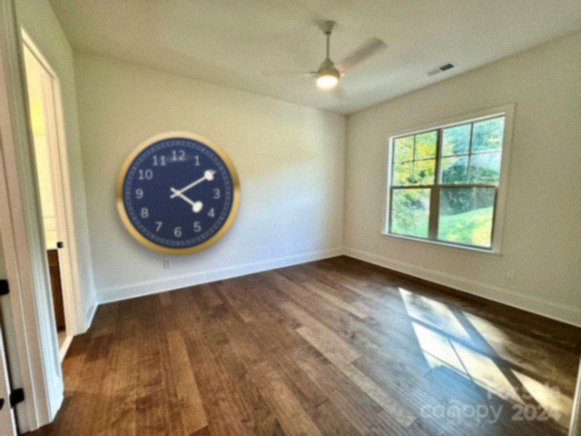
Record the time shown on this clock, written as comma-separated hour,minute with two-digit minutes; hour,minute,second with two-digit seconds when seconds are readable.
4,10
